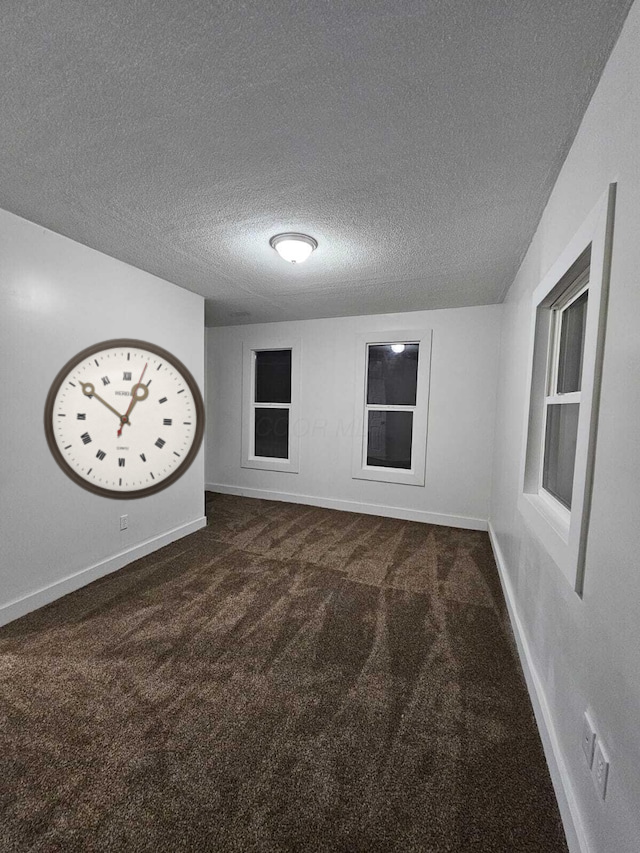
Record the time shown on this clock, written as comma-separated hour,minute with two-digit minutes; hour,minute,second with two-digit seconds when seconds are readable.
12,51,03
